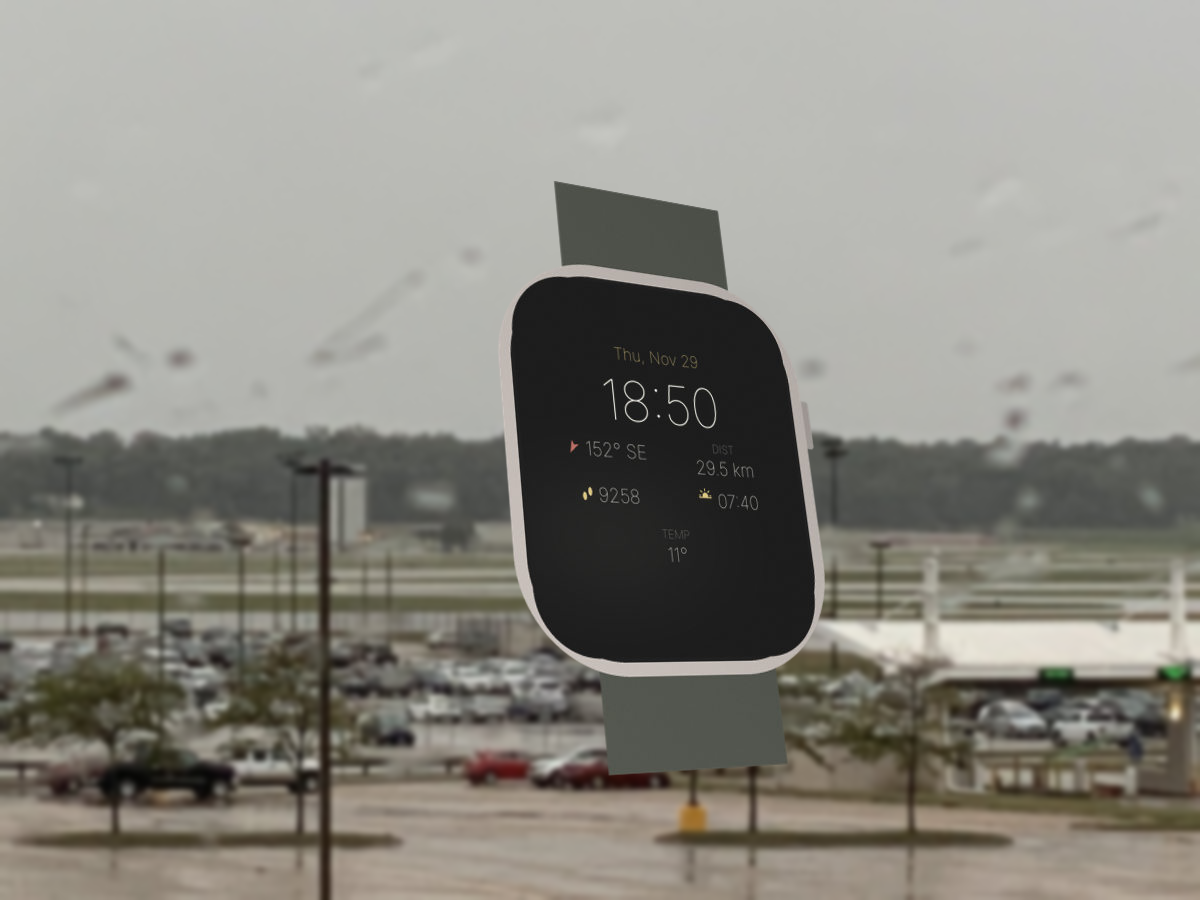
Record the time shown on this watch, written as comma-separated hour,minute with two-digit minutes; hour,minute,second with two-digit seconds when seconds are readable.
18,50
